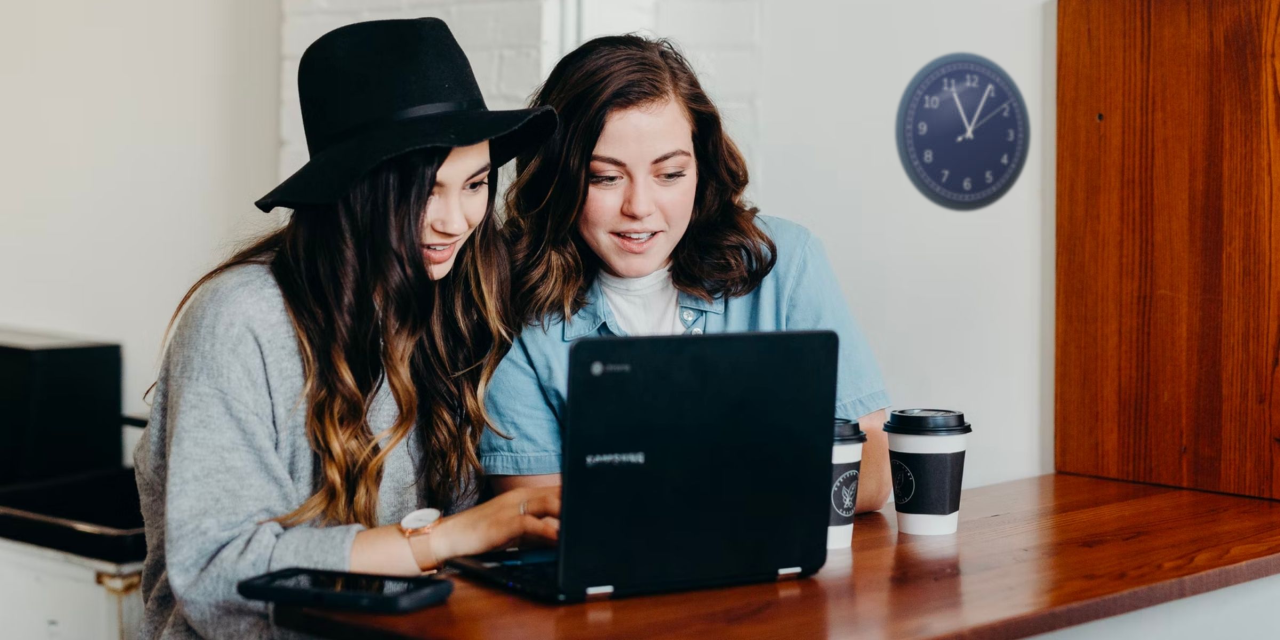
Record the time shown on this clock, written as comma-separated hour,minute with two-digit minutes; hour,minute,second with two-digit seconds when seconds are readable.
11,04,09
